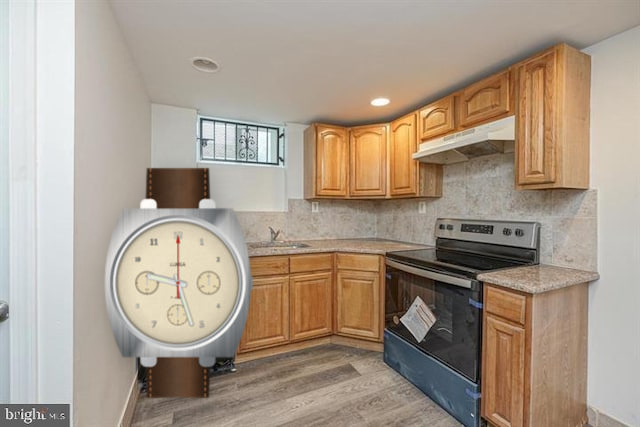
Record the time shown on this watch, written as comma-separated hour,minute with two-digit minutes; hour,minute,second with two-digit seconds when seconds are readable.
9,27
